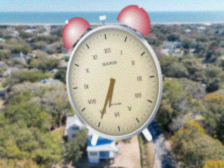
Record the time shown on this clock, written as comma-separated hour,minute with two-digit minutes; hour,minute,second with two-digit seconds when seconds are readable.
6,35
